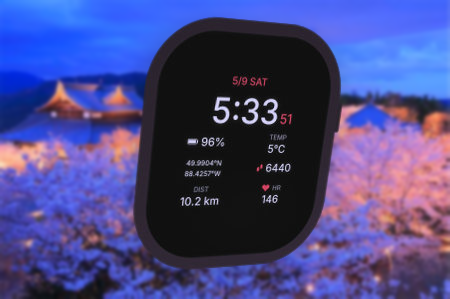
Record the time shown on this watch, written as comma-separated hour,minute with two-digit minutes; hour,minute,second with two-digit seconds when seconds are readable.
5,33,51
